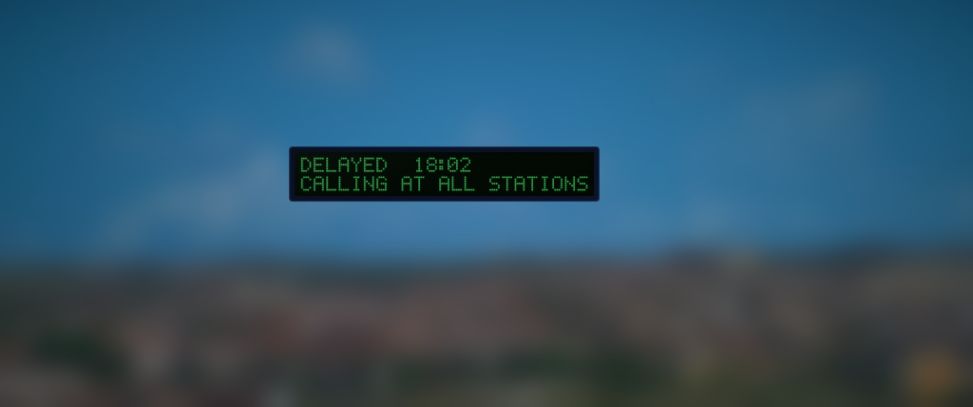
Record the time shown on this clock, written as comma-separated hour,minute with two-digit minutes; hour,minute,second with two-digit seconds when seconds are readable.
18,02
